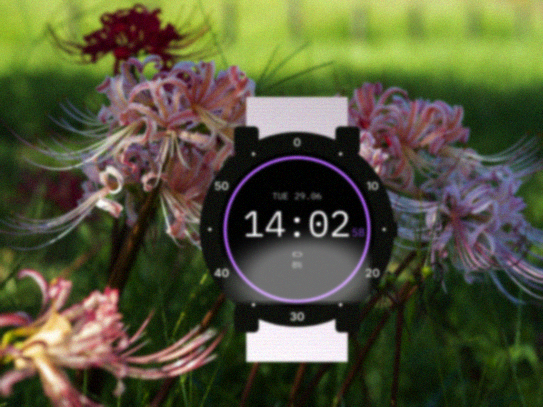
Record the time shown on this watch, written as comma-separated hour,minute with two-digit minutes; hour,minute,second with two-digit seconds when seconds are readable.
14,02,58
